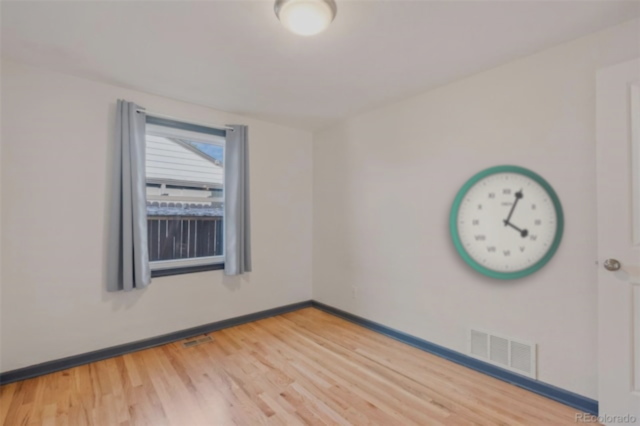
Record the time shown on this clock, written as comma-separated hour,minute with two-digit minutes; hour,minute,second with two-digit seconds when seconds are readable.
4,04
